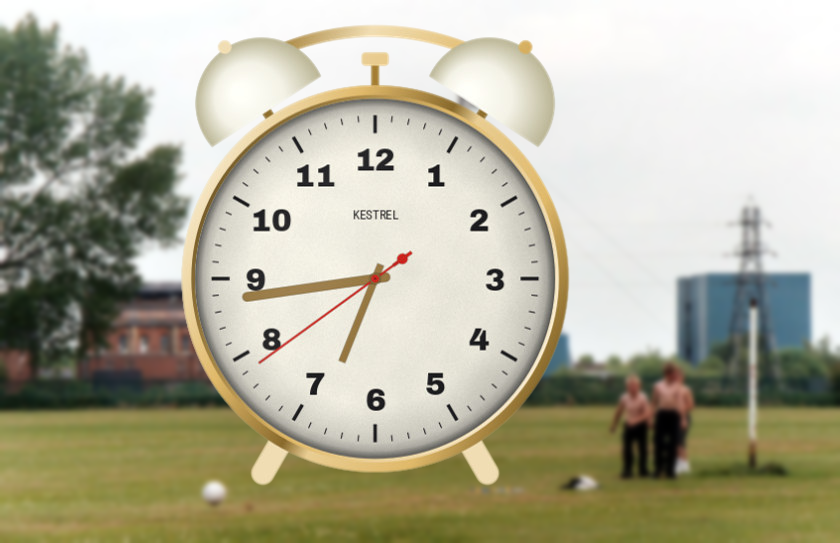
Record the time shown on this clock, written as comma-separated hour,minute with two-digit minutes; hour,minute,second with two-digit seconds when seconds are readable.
6,43,39
